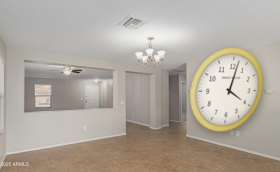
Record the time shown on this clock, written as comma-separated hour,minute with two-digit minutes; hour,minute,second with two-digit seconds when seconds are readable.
4,02
